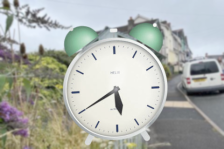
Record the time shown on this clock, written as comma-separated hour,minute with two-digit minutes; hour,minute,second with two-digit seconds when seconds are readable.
5,40
